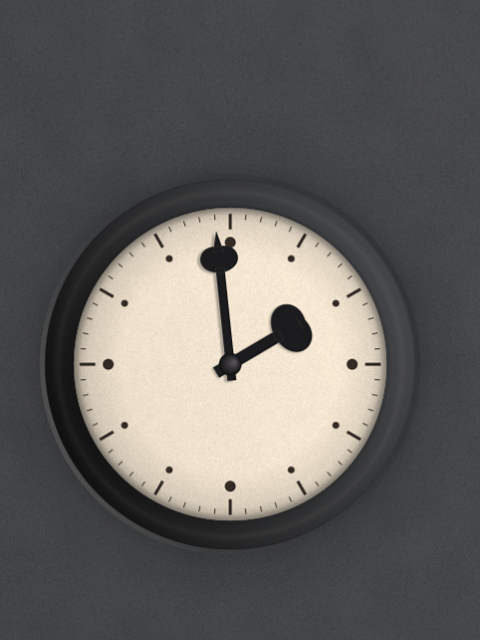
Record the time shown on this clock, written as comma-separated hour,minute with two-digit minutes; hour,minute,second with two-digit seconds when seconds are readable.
1,59
